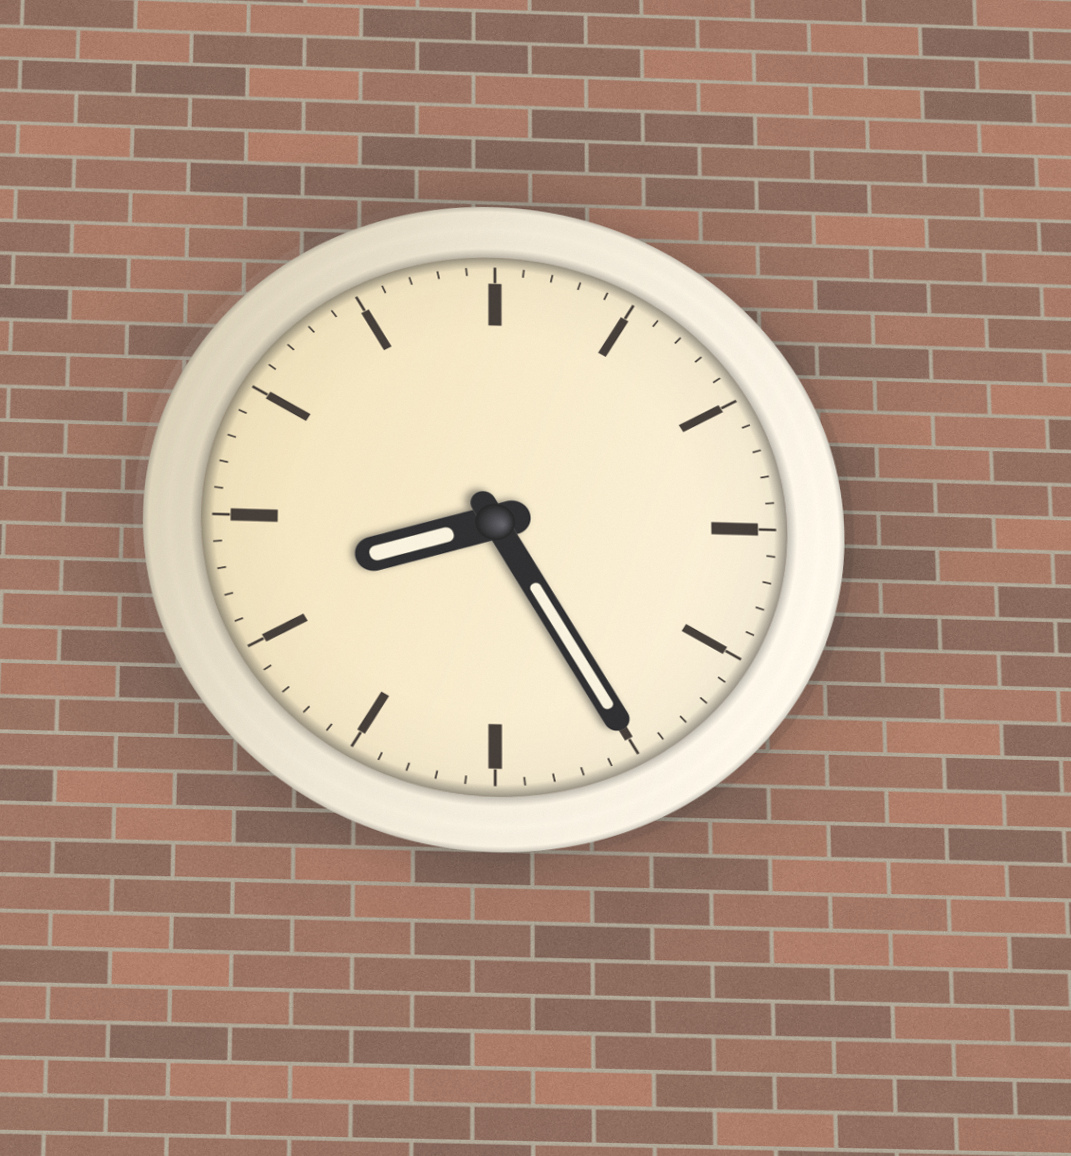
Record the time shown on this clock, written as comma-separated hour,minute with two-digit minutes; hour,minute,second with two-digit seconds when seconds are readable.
8,25
